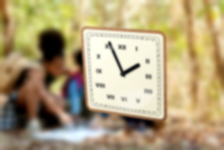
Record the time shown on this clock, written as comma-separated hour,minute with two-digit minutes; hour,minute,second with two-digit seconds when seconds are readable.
1,56
